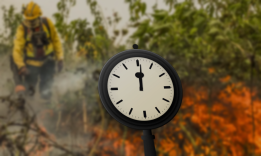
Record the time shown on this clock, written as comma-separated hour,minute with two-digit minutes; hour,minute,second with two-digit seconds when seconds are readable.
12,01
